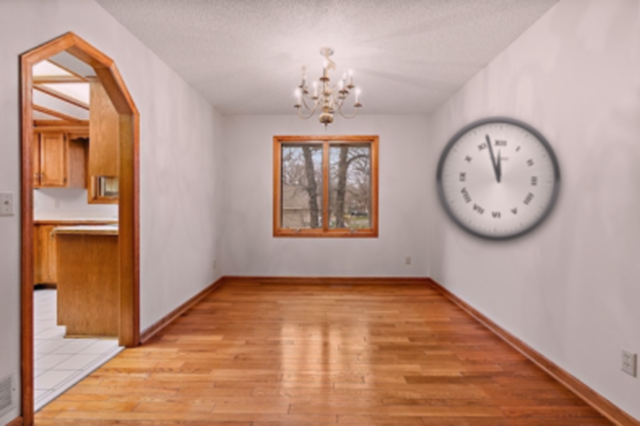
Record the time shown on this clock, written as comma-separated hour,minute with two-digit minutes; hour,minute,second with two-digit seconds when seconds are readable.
11,57
